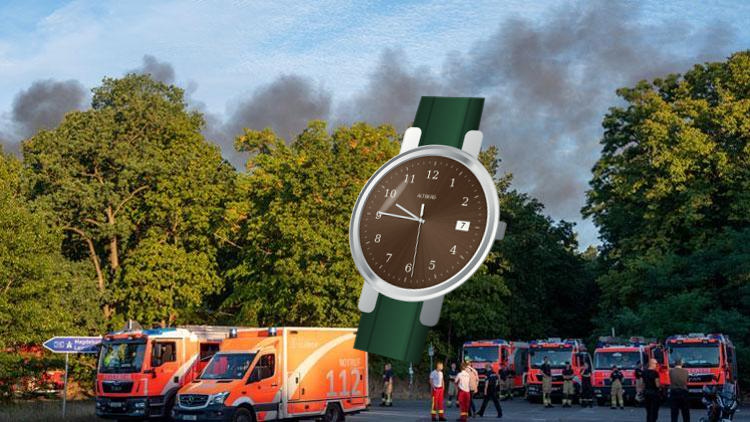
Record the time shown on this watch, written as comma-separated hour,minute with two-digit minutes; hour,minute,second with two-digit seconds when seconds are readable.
9,45,29
